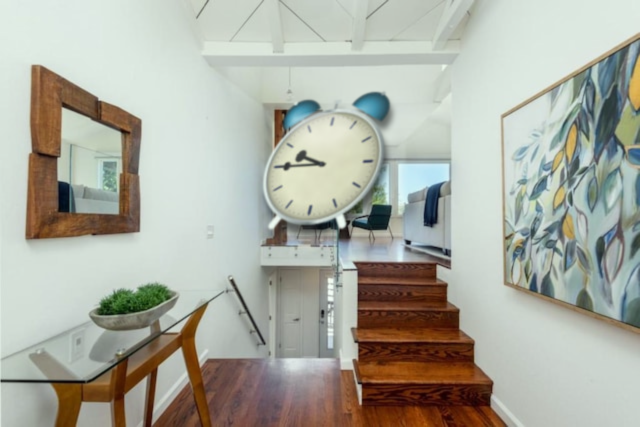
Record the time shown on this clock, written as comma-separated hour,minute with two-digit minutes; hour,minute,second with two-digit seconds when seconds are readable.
9,45
